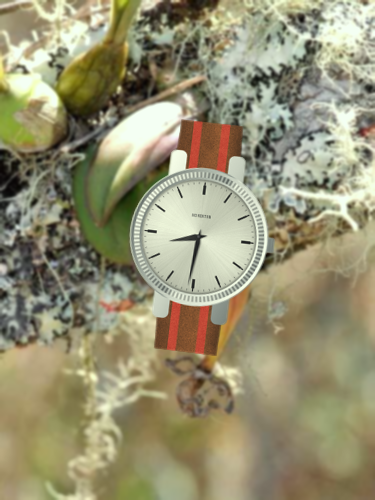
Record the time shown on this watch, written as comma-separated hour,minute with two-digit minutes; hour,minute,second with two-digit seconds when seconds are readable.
8,31
